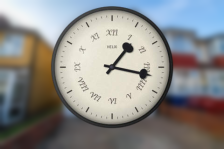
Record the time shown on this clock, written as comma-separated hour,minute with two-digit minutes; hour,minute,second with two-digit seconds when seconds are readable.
1,17
